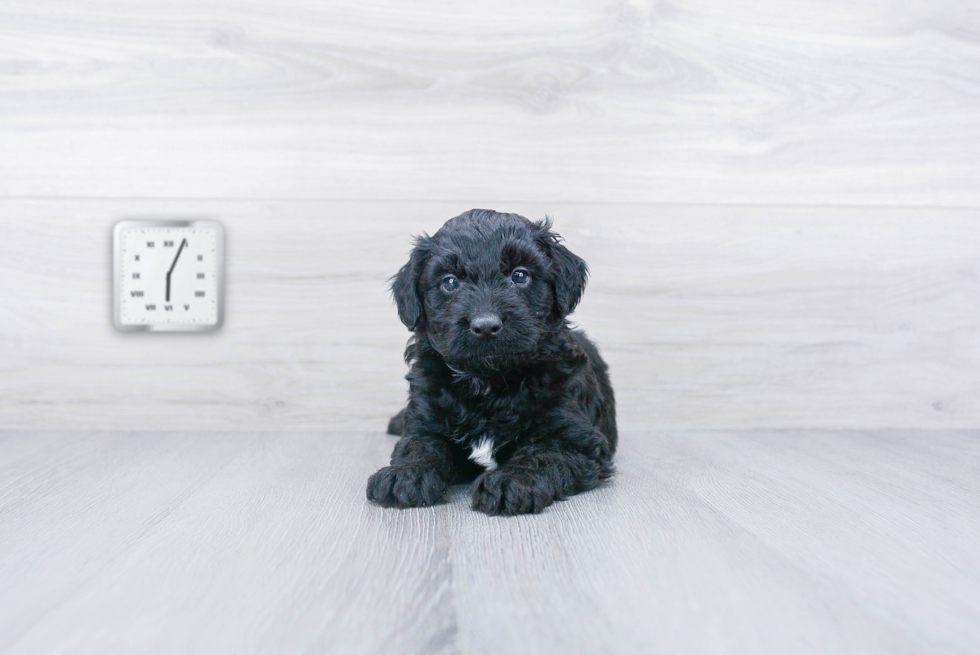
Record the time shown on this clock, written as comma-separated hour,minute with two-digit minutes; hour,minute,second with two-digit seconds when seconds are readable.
6,04
